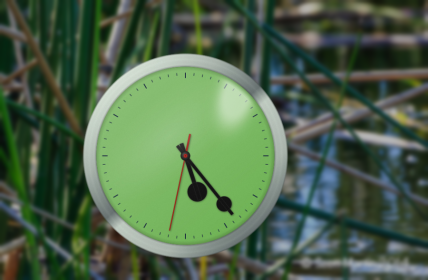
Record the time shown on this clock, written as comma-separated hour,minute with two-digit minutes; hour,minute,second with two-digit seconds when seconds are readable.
5,23,32
